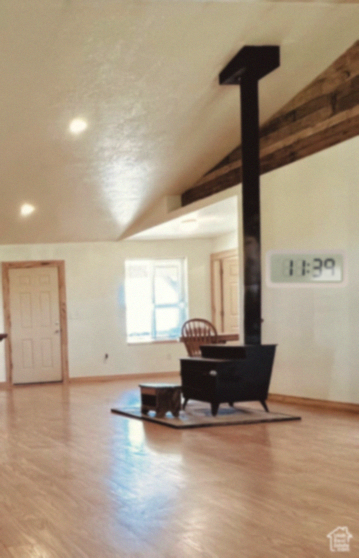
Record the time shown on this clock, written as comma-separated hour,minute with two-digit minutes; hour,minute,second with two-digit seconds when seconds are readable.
11,39
